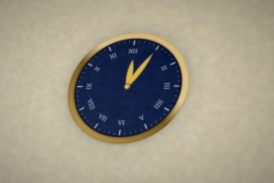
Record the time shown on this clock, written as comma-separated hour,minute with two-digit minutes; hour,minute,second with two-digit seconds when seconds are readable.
12,05
